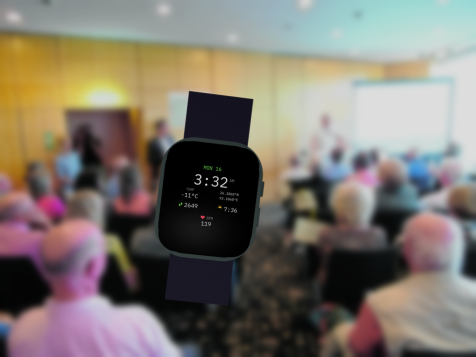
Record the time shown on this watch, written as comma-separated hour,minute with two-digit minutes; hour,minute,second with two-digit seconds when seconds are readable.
3,32
